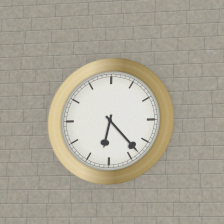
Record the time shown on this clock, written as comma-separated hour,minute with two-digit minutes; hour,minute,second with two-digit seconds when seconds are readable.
6,23
